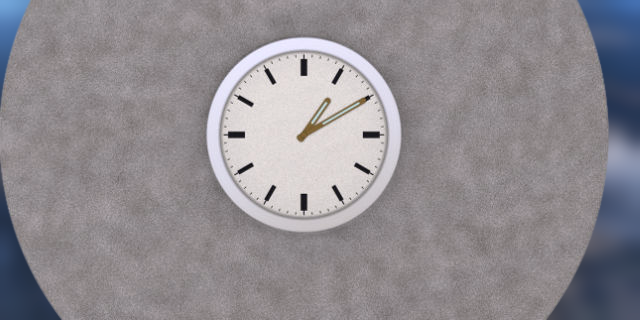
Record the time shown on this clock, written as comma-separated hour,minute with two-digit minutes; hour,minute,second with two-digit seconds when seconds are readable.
1,10
